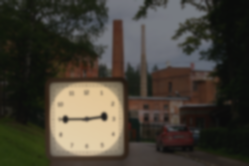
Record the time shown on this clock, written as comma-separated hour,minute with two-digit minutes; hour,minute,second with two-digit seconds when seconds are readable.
2,45
